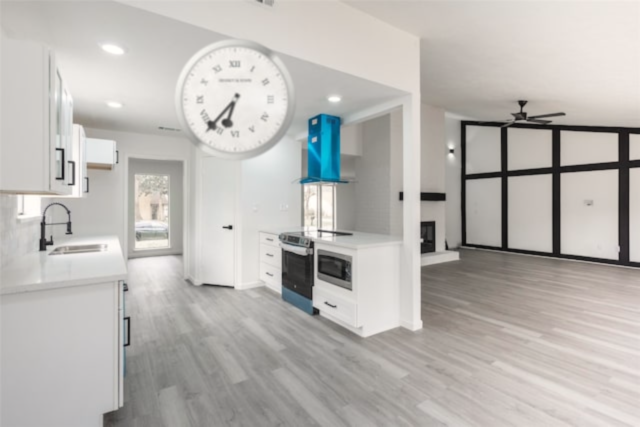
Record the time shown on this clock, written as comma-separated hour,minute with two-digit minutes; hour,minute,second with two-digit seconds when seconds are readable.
6,37
